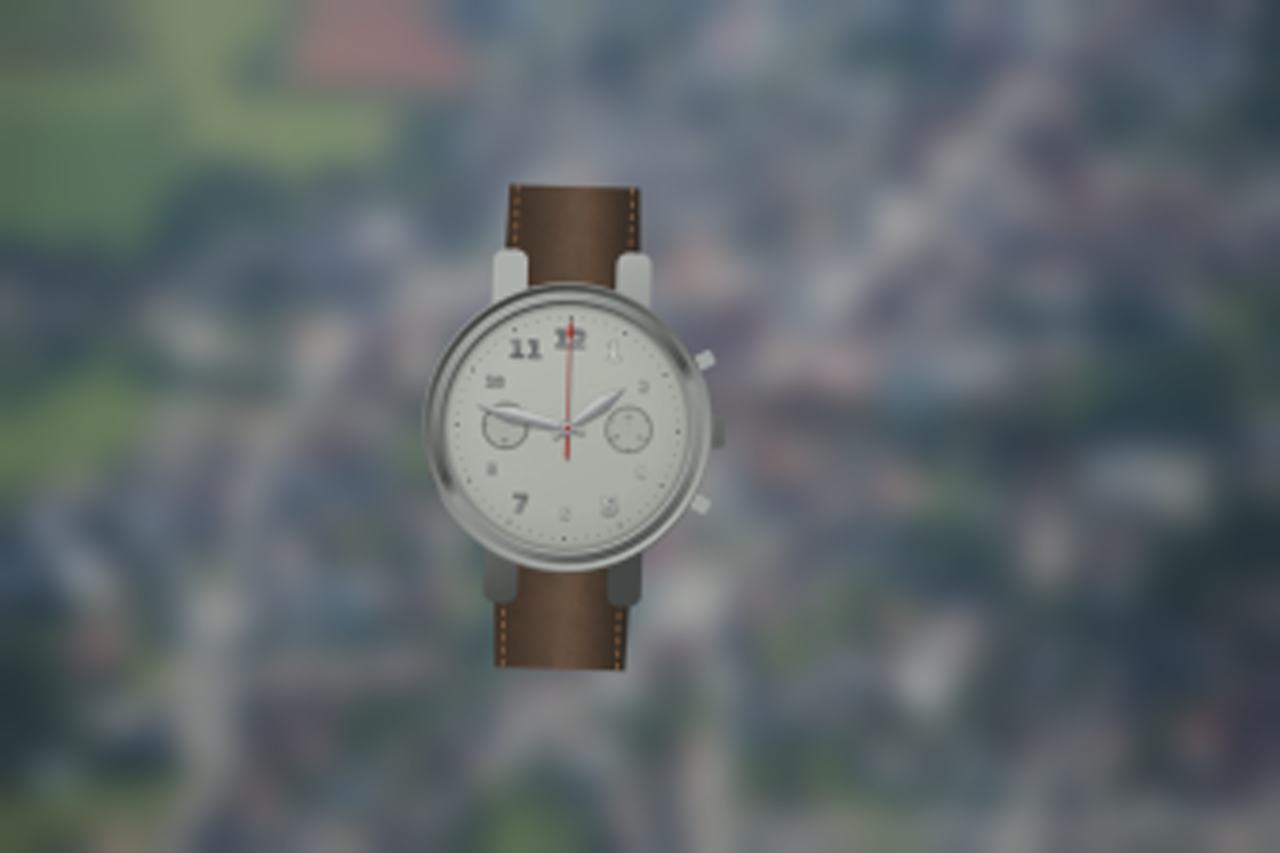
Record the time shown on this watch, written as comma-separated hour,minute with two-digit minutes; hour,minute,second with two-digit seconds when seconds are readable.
1,47
